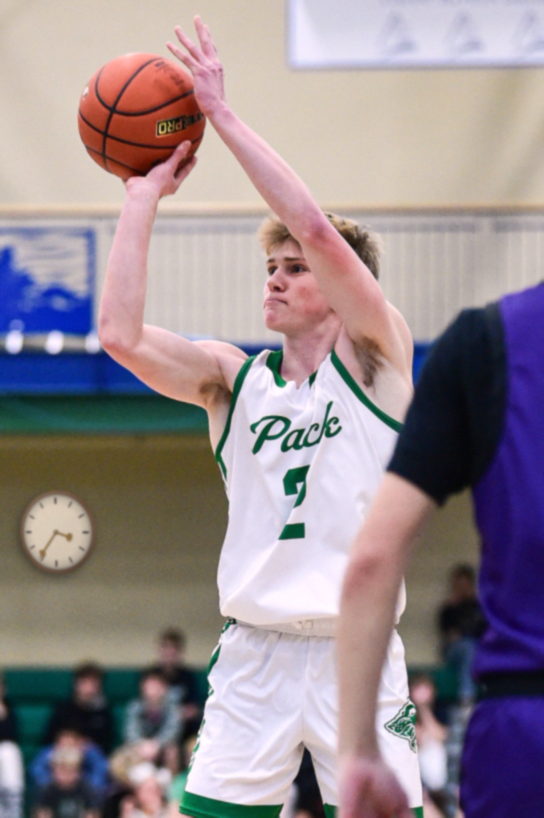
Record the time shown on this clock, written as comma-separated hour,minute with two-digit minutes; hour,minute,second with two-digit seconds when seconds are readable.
3,36
